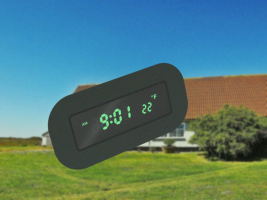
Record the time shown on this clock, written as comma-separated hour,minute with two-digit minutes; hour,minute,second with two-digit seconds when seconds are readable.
9,01
